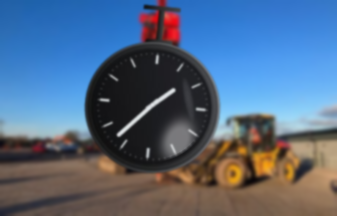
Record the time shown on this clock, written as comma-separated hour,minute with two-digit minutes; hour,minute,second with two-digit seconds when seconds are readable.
1,37
